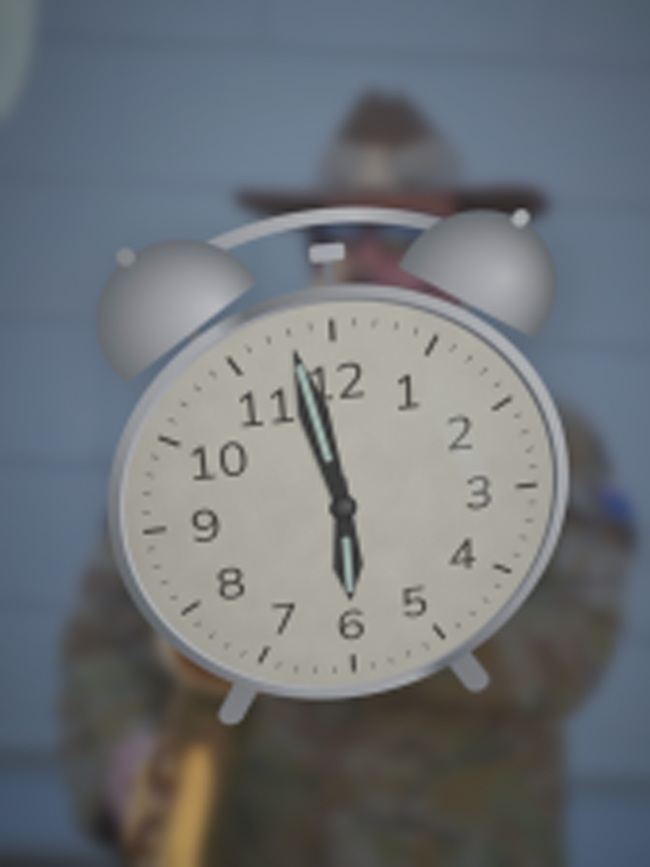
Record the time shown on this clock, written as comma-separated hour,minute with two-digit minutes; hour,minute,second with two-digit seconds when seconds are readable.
5,58
